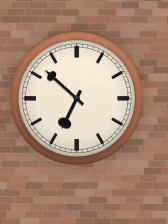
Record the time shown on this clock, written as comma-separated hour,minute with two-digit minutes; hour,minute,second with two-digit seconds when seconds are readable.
6,52
